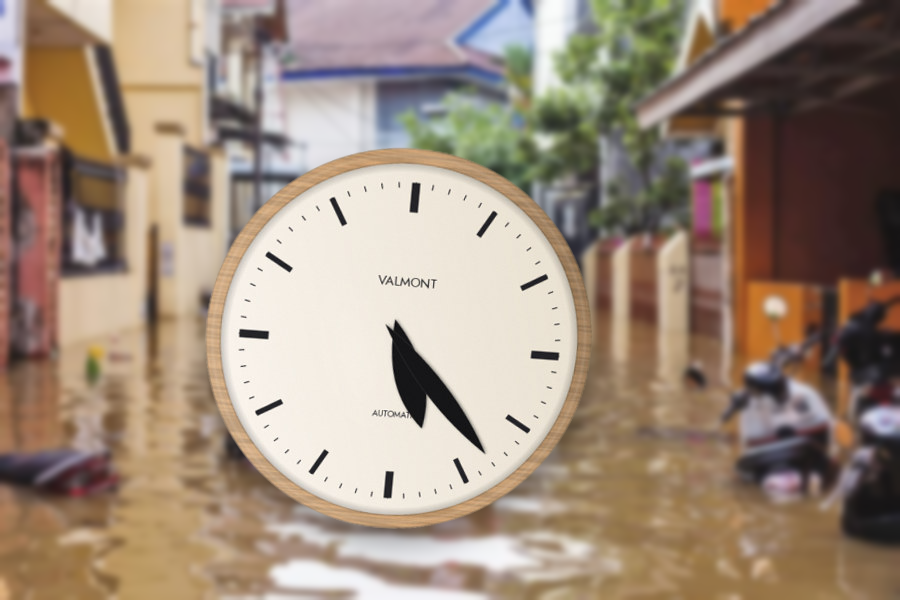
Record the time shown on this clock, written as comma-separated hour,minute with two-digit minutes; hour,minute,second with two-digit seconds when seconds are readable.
5,23
